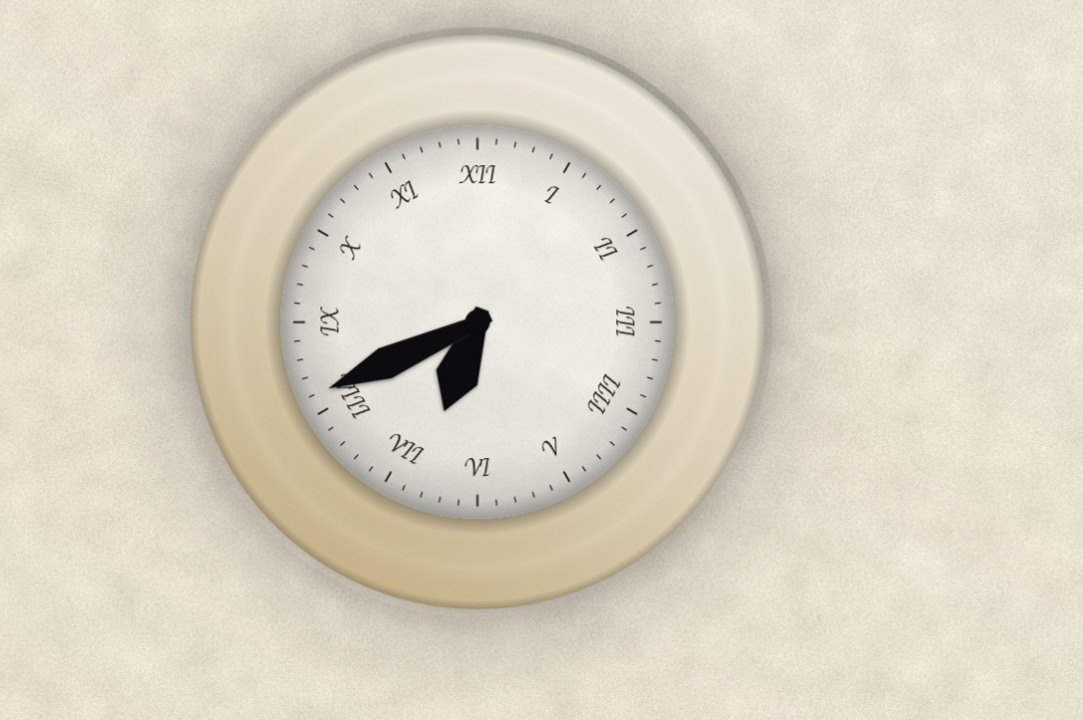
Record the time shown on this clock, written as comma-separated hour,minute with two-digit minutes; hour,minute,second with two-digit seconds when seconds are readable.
6,41
